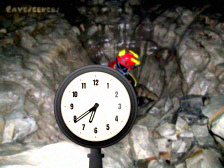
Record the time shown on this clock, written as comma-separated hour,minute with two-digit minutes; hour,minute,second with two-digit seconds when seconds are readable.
6,39
